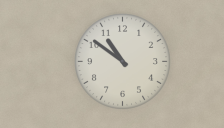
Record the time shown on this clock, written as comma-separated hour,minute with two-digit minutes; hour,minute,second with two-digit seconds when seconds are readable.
10,51
